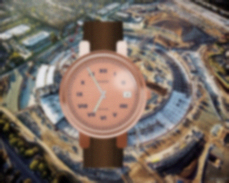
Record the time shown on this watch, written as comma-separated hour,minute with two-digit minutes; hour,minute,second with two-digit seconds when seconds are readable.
6,55
